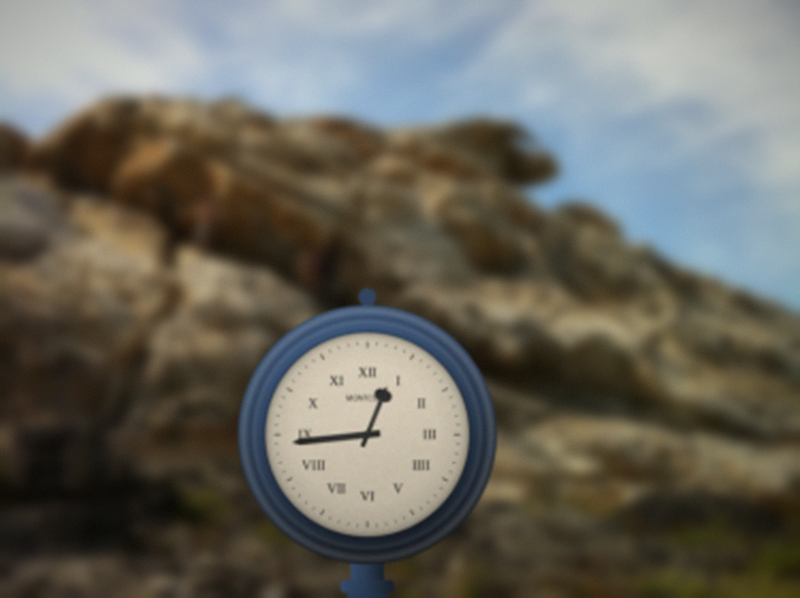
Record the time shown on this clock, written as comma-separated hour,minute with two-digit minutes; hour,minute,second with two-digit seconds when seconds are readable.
12,44
